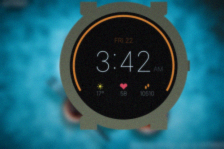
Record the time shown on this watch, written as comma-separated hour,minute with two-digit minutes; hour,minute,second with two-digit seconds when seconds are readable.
3,42
